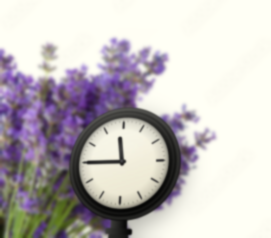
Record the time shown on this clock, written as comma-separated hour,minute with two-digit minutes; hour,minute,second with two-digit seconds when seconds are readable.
11,45
